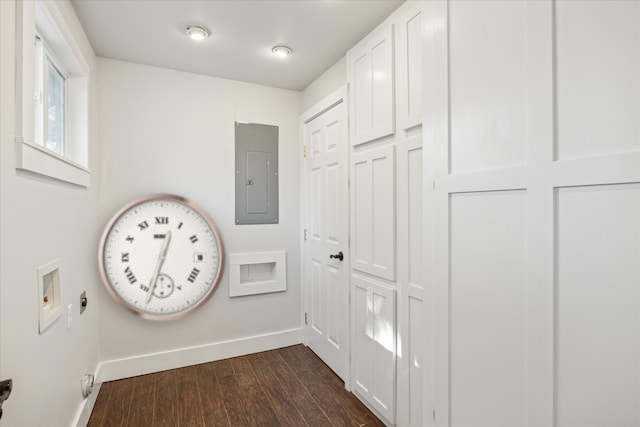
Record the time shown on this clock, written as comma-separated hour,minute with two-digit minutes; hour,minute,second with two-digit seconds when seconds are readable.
12,33
